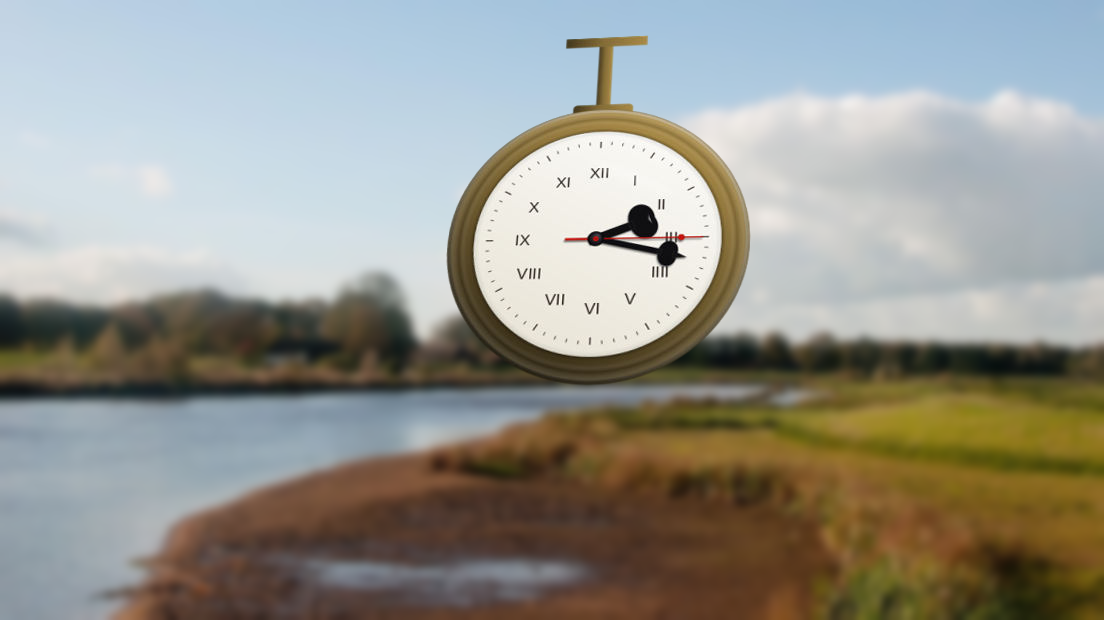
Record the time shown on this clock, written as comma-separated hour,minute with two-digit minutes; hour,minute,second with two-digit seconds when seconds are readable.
2,17,15
